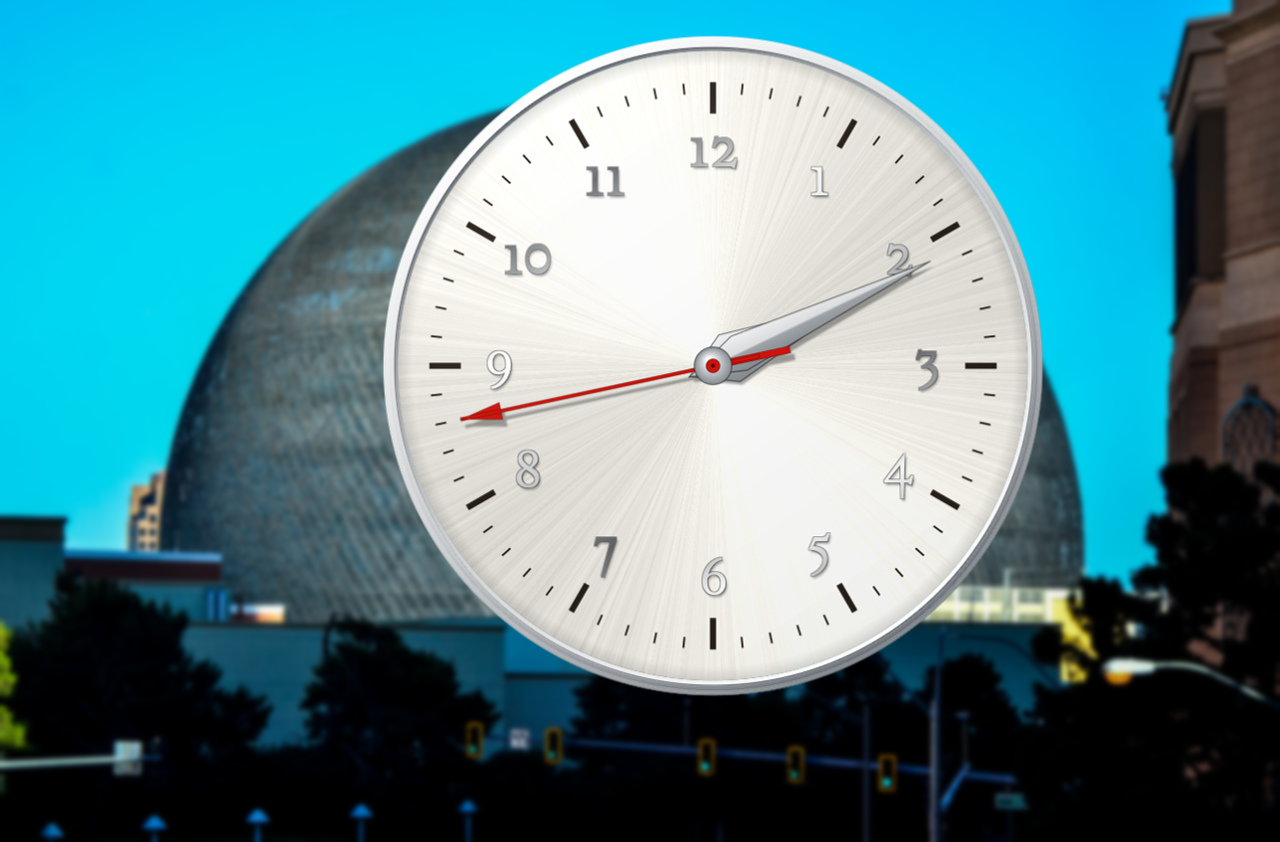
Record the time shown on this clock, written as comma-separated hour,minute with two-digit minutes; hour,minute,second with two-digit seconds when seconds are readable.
2,10,43
